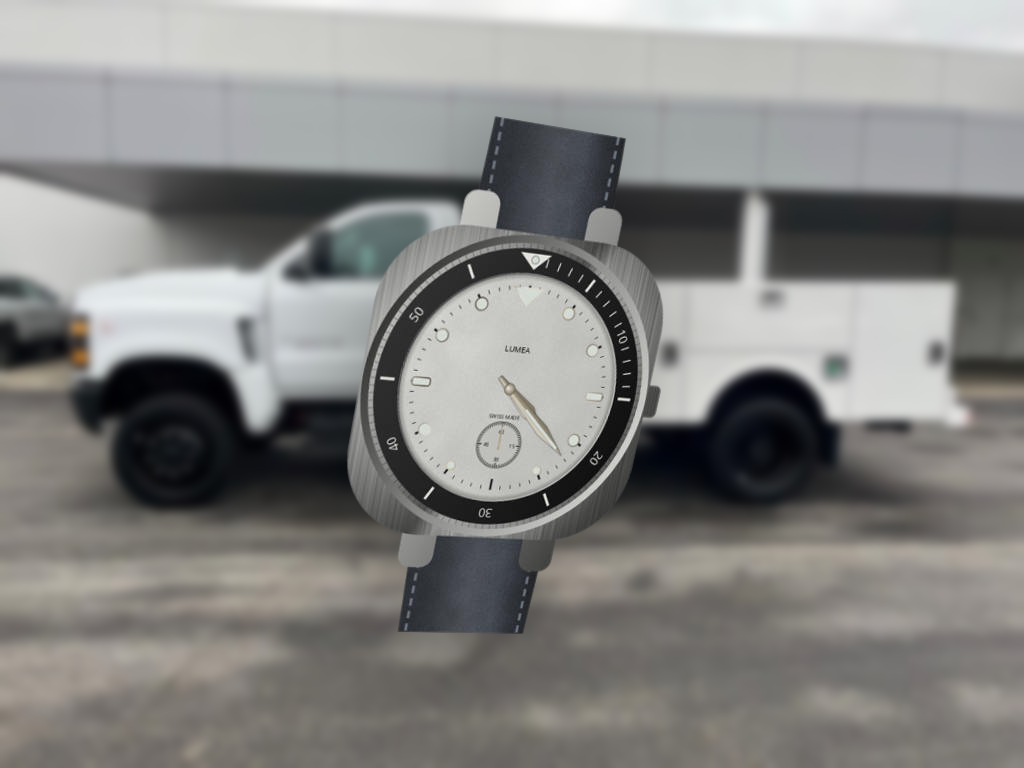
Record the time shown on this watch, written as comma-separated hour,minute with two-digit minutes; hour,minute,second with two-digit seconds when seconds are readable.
4,22
